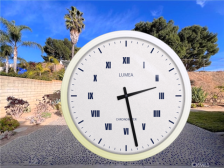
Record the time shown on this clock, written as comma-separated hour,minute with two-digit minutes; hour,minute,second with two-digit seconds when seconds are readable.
2,28
